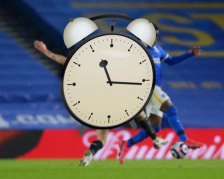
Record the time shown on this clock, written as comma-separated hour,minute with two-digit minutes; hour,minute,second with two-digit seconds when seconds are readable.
11,16
